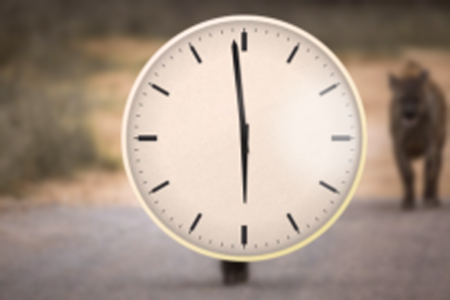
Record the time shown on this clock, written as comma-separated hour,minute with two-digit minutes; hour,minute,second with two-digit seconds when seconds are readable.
5,59
